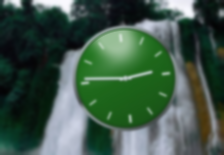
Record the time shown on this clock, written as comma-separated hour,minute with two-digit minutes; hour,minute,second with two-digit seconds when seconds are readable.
2,46
